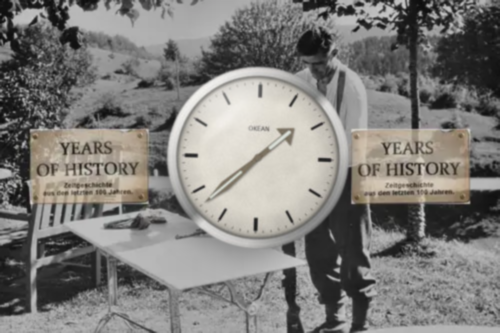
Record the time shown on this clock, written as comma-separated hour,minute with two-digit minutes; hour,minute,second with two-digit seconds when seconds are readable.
1,38
